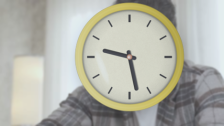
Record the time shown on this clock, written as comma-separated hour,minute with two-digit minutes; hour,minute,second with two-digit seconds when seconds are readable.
9,28
